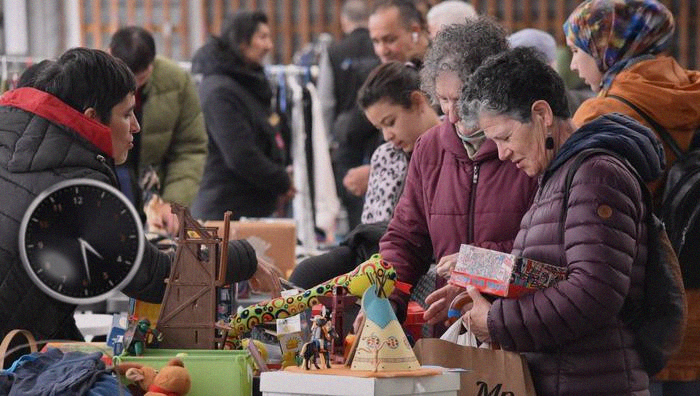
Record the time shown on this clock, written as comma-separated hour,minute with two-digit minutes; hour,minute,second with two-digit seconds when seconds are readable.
4,29
